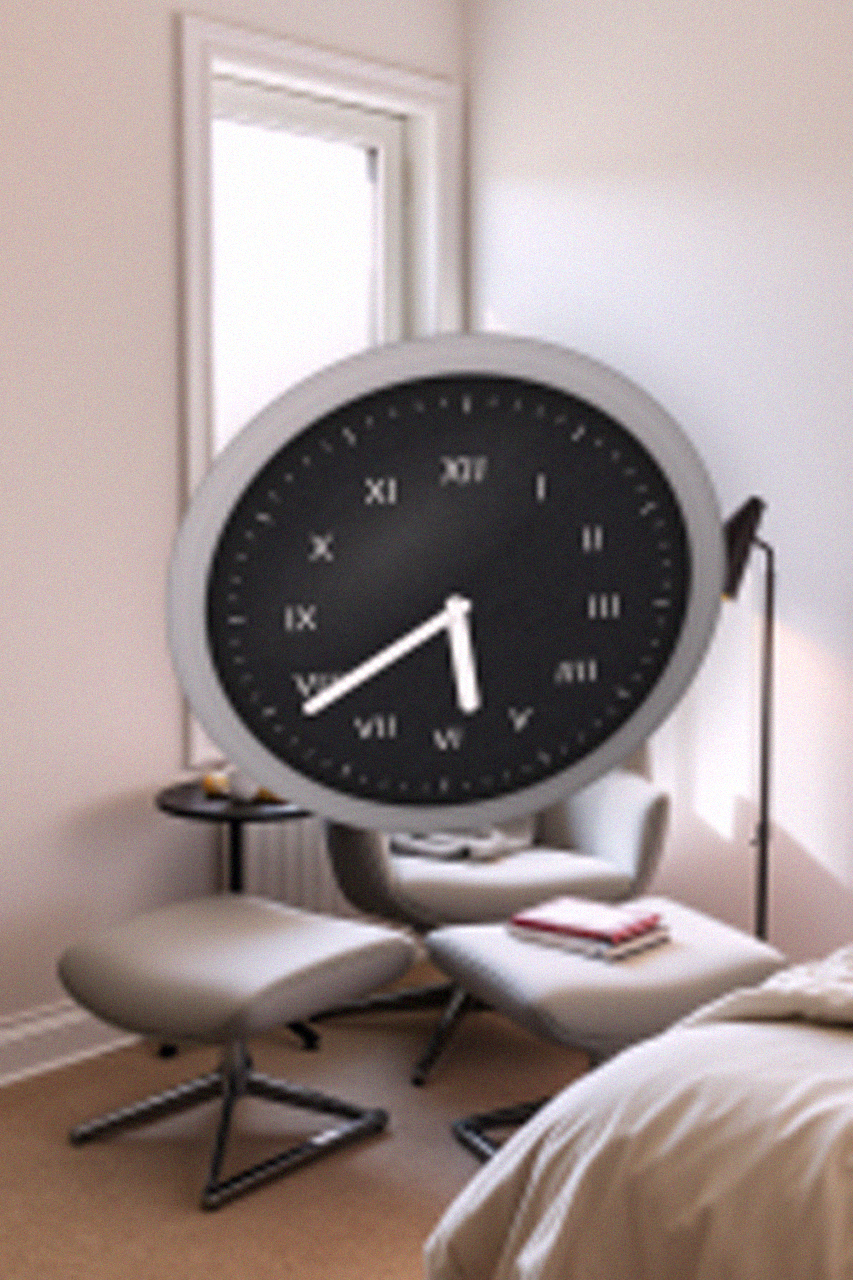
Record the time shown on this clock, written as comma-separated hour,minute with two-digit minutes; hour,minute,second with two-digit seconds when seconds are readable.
5,39
